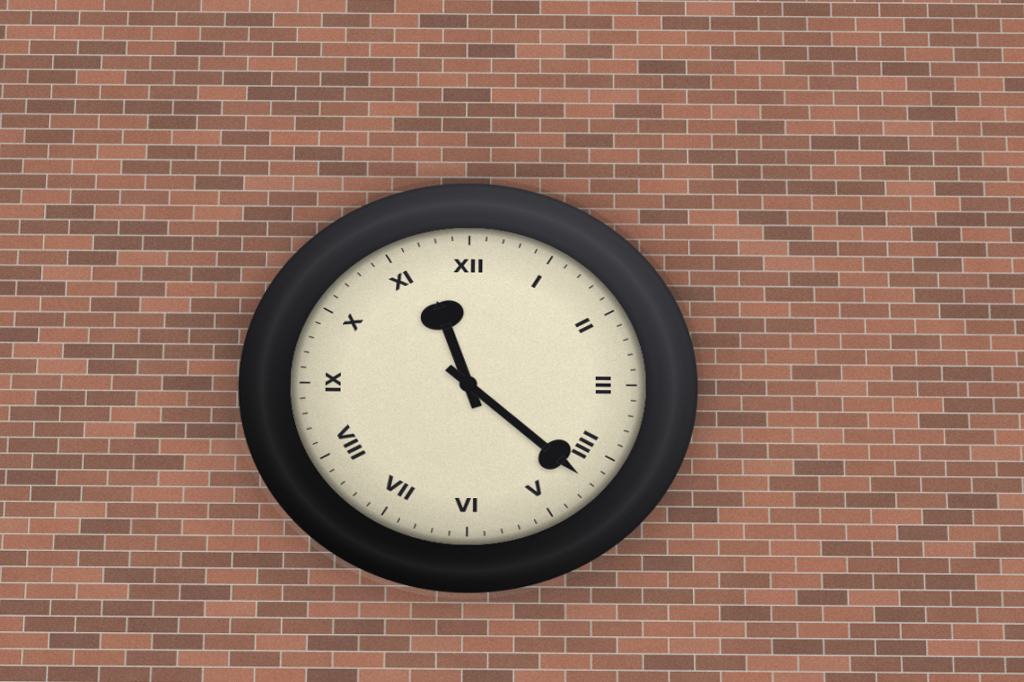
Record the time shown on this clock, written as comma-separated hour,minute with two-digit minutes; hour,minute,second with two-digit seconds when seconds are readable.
11,22
